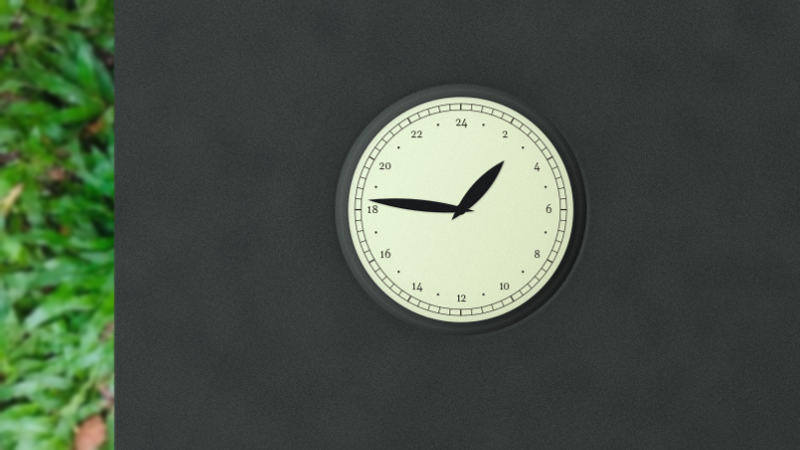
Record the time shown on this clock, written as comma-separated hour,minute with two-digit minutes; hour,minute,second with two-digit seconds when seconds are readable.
2,46
